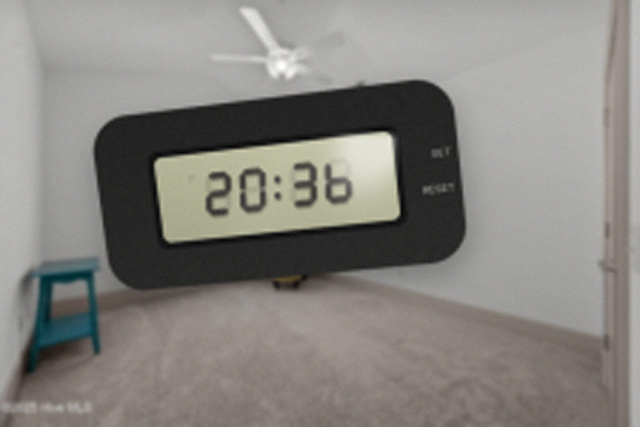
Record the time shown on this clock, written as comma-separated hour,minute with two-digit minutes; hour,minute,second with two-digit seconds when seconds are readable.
20,36
